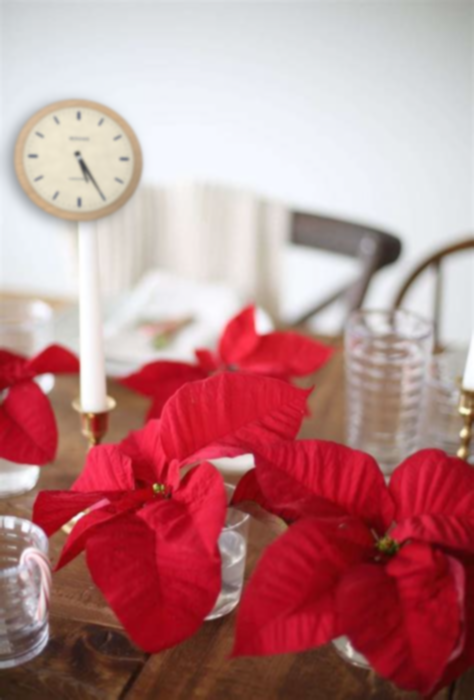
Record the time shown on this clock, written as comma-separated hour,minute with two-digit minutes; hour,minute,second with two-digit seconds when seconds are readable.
5,25
